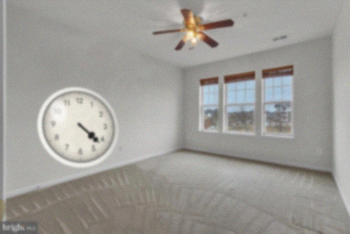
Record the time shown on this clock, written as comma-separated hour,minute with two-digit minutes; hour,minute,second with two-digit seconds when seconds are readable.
4,22
